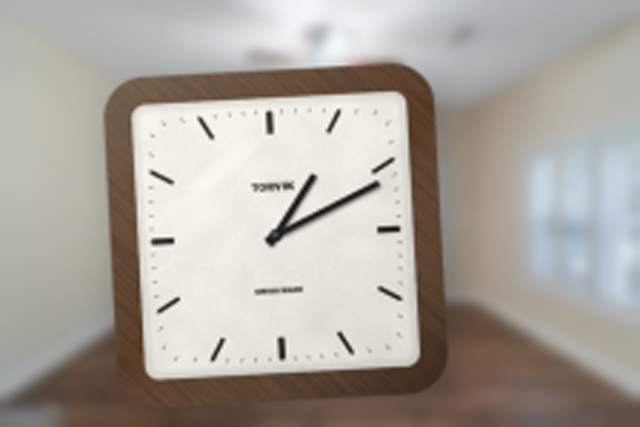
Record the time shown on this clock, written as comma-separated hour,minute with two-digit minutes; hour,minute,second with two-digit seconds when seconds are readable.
1,11
